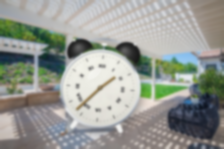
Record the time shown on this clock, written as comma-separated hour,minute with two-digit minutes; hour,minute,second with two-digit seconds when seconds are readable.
1,37
